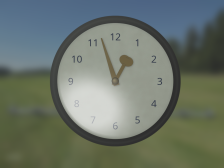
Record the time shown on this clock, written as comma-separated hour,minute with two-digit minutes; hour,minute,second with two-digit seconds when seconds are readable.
12,57
